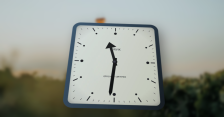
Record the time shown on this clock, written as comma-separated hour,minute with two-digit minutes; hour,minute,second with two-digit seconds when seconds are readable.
11,31
